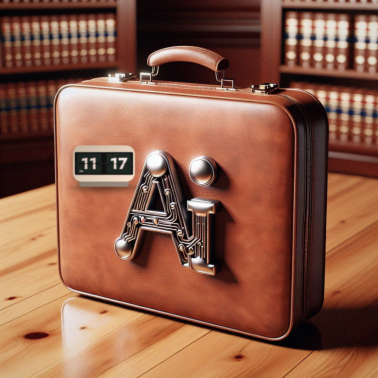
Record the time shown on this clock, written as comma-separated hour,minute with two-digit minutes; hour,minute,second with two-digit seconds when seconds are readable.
11,17
